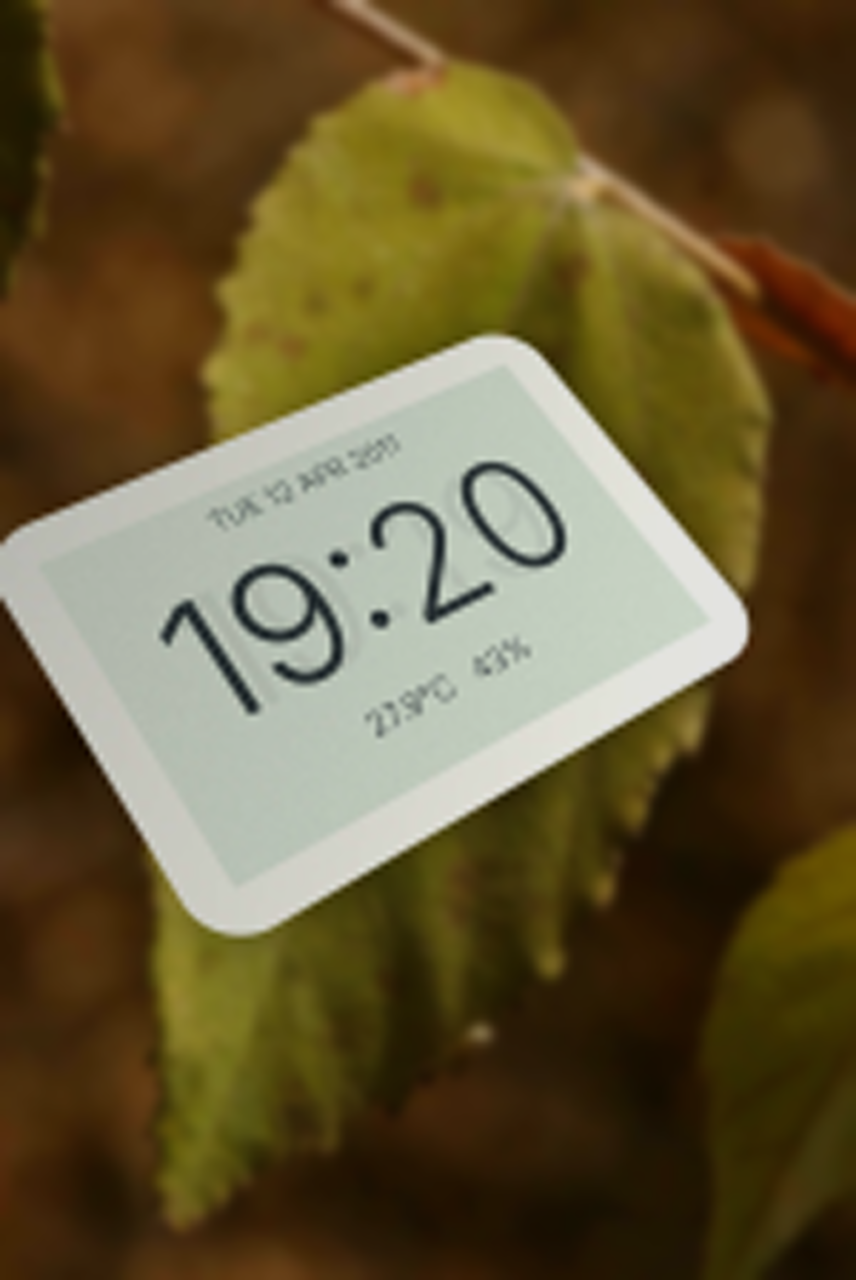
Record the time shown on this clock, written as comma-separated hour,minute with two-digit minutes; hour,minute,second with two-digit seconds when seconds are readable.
19,20
